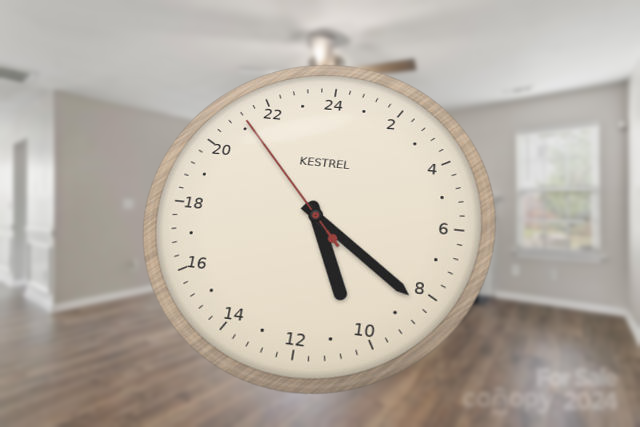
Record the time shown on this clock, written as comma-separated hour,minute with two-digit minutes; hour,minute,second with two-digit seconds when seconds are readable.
10,20,53
